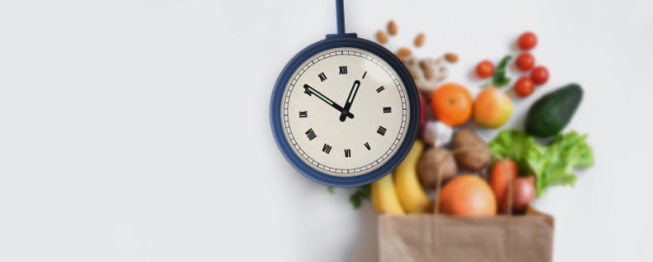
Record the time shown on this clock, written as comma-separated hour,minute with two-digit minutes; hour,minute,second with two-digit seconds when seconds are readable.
12,51
